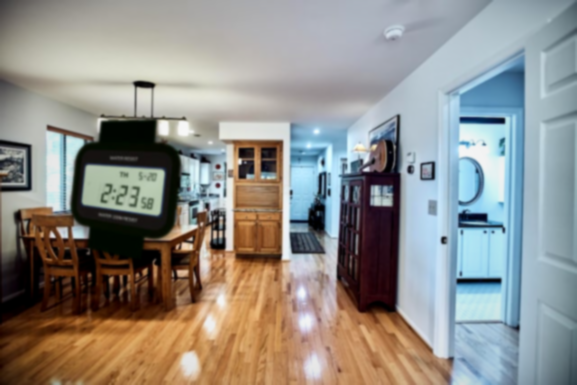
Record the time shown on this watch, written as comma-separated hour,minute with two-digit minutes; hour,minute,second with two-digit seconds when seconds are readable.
2,23
